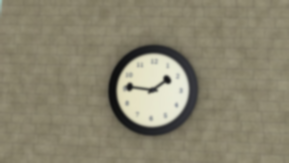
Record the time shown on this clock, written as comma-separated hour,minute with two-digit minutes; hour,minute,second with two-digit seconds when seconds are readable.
1,46
